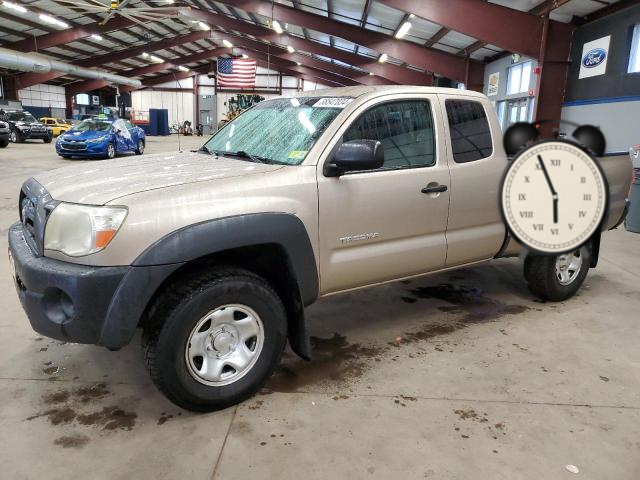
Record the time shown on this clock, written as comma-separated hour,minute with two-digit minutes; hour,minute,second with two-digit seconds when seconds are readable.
5,56
